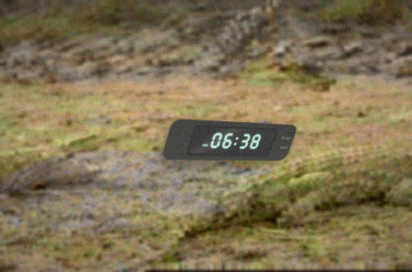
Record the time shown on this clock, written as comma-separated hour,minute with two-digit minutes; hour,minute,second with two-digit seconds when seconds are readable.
6,38
